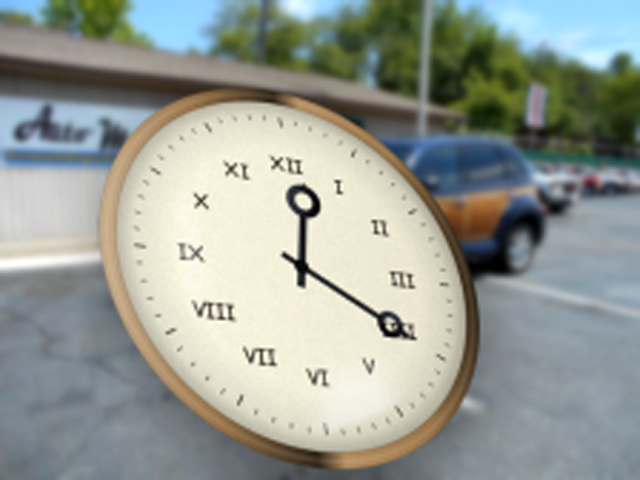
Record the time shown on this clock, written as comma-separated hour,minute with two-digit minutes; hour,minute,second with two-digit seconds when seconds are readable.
12,20
